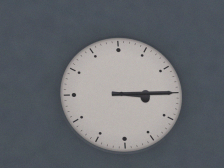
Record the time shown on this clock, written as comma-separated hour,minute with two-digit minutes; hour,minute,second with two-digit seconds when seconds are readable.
3,15
